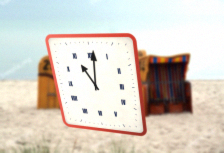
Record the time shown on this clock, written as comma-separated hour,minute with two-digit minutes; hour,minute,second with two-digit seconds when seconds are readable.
11,01
